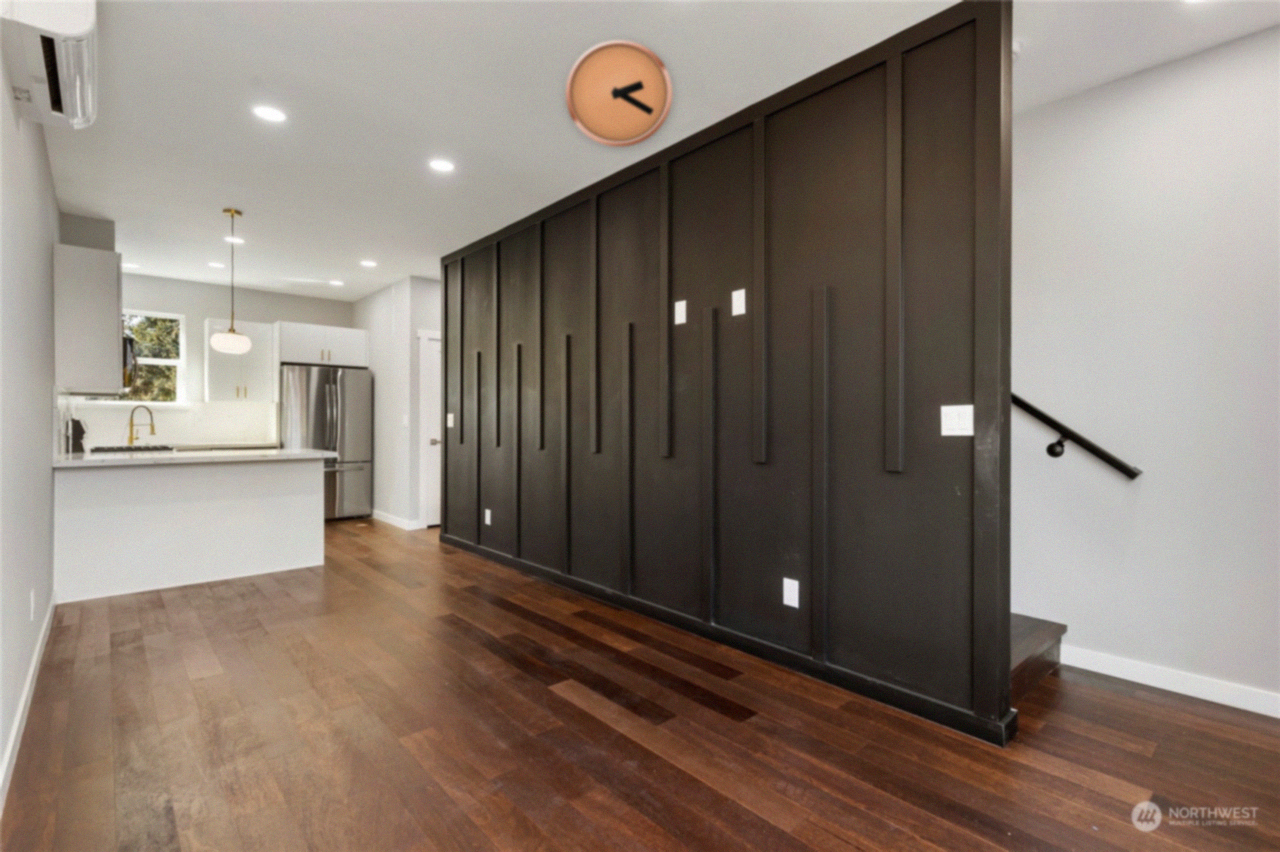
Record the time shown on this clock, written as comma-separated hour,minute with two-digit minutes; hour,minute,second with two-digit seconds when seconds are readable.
2,20
